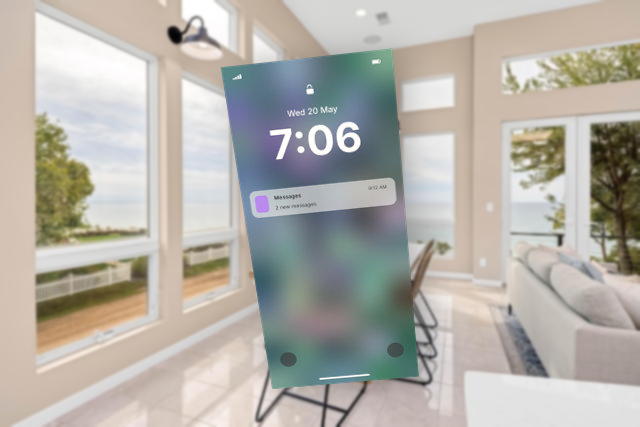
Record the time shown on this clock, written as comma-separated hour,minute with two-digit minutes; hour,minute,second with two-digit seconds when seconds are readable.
7,06
